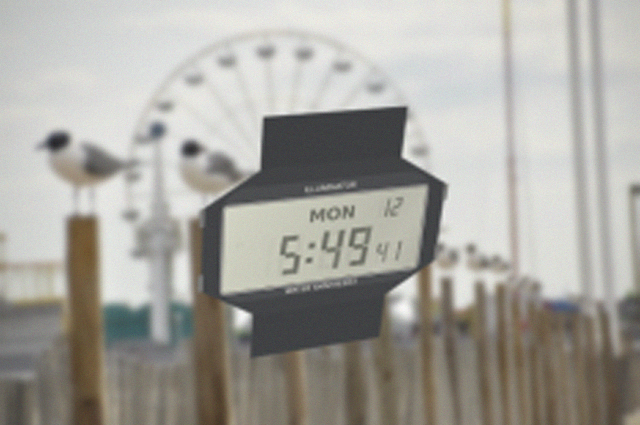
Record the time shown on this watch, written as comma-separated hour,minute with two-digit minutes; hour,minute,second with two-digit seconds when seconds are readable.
5,49,41
